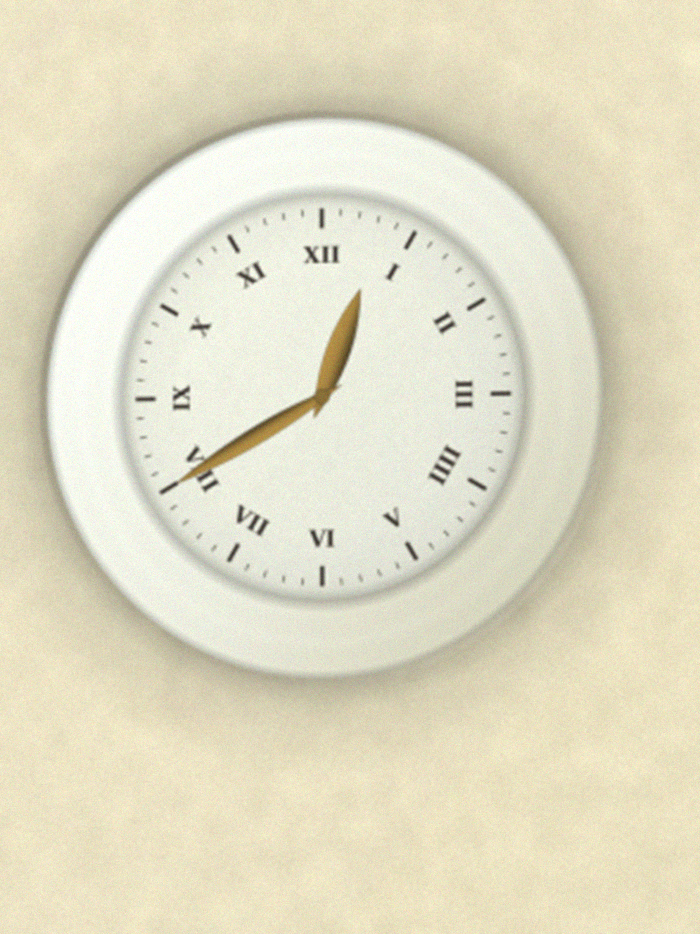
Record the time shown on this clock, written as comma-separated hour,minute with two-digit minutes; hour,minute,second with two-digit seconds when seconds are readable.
12,40
